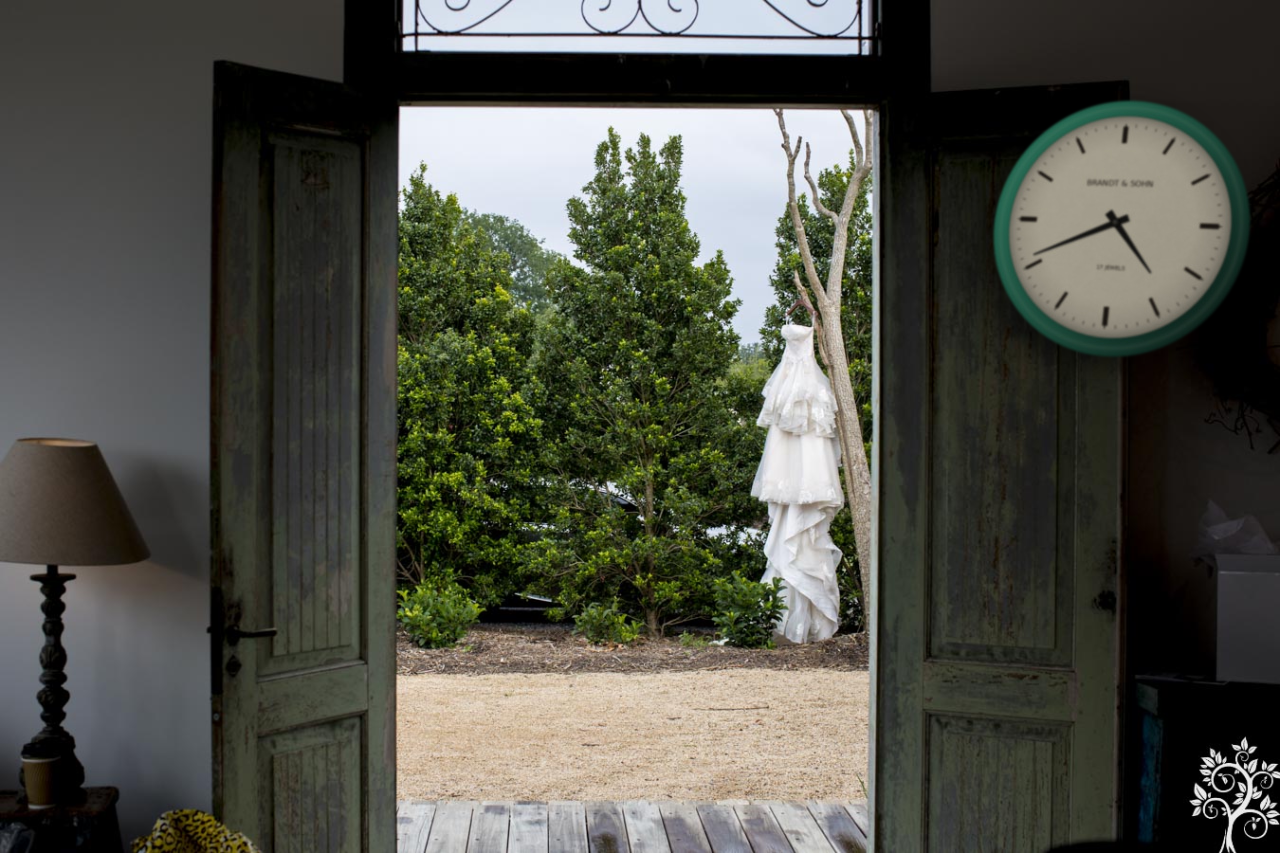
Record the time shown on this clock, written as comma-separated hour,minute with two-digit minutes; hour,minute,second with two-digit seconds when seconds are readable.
4,41
